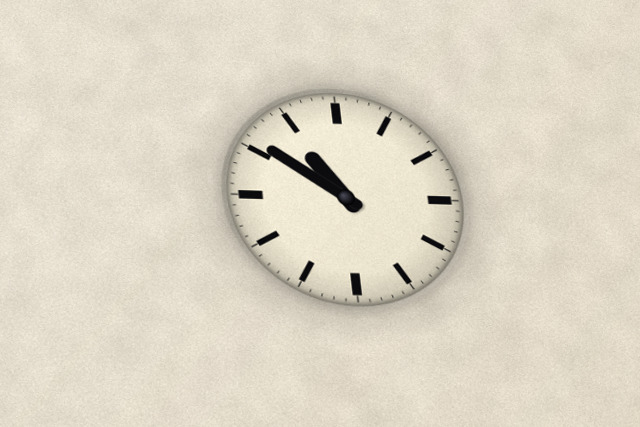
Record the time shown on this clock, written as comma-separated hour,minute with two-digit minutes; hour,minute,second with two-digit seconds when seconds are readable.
10,51
